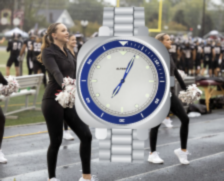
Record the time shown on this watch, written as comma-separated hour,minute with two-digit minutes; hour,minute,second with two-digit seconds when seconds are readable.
7,04
